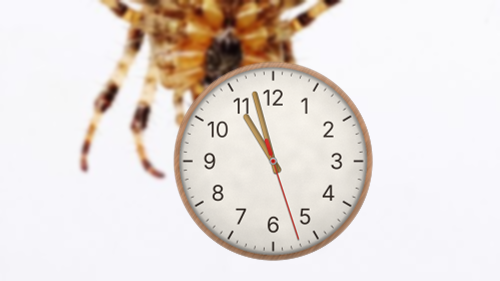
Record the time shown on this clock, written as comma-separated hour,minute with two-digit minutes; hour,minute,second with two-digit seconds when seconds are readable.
10,57,27
